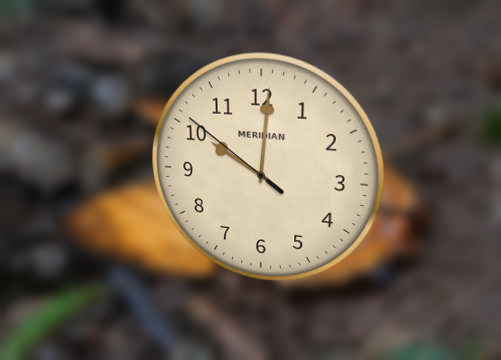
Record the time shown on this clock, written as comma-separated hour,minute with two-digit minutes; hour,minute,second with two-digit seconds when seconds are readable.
10,00,51
